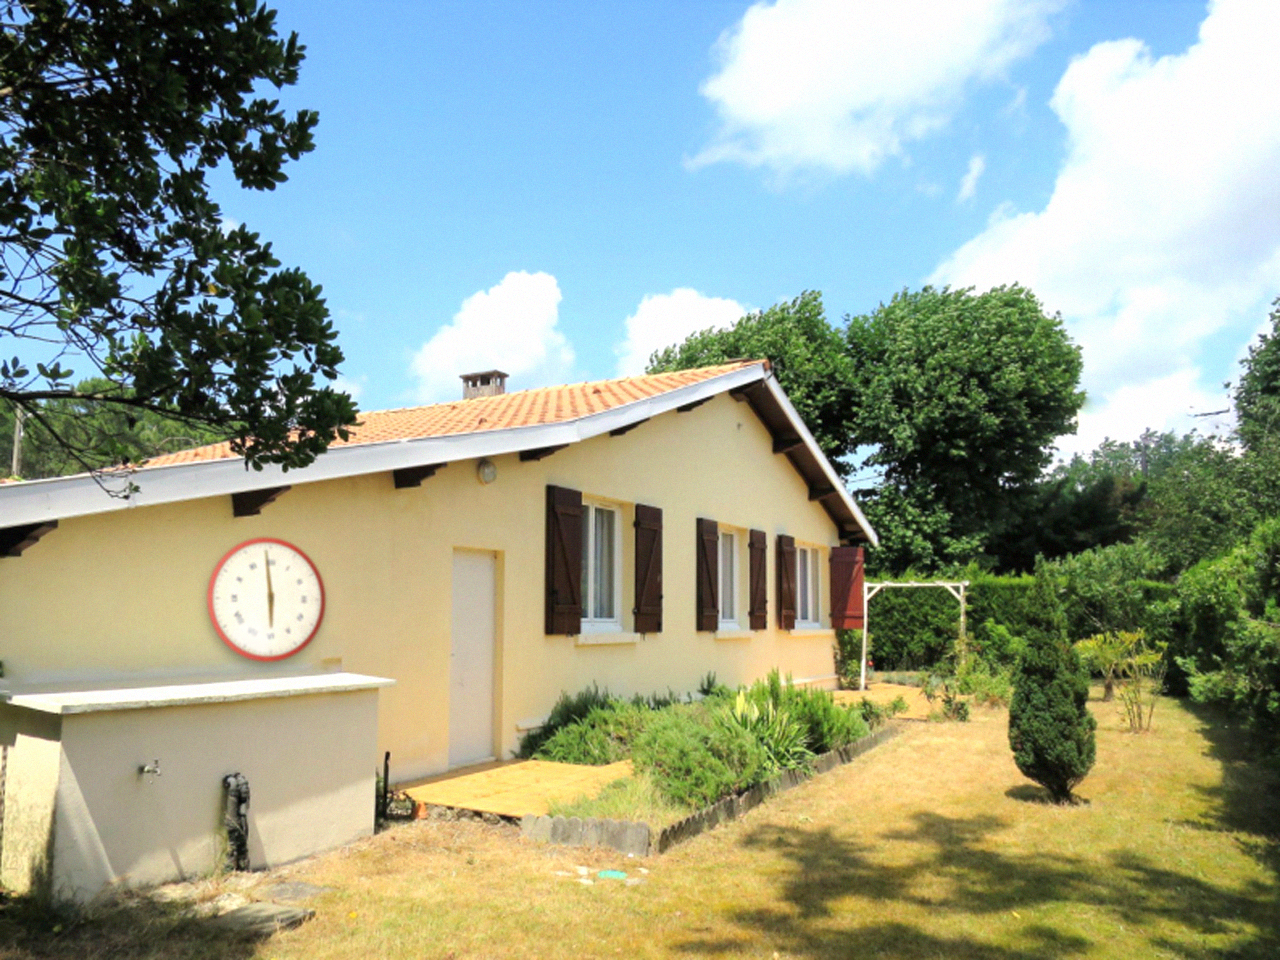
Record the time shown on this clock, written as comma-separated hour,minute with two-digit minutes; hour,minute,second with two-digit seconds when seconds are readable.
5,59
